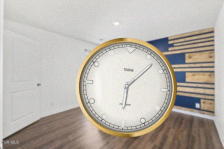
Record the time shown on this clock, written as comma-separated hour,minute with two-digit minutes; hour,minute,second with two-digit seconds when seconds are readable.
6,07
